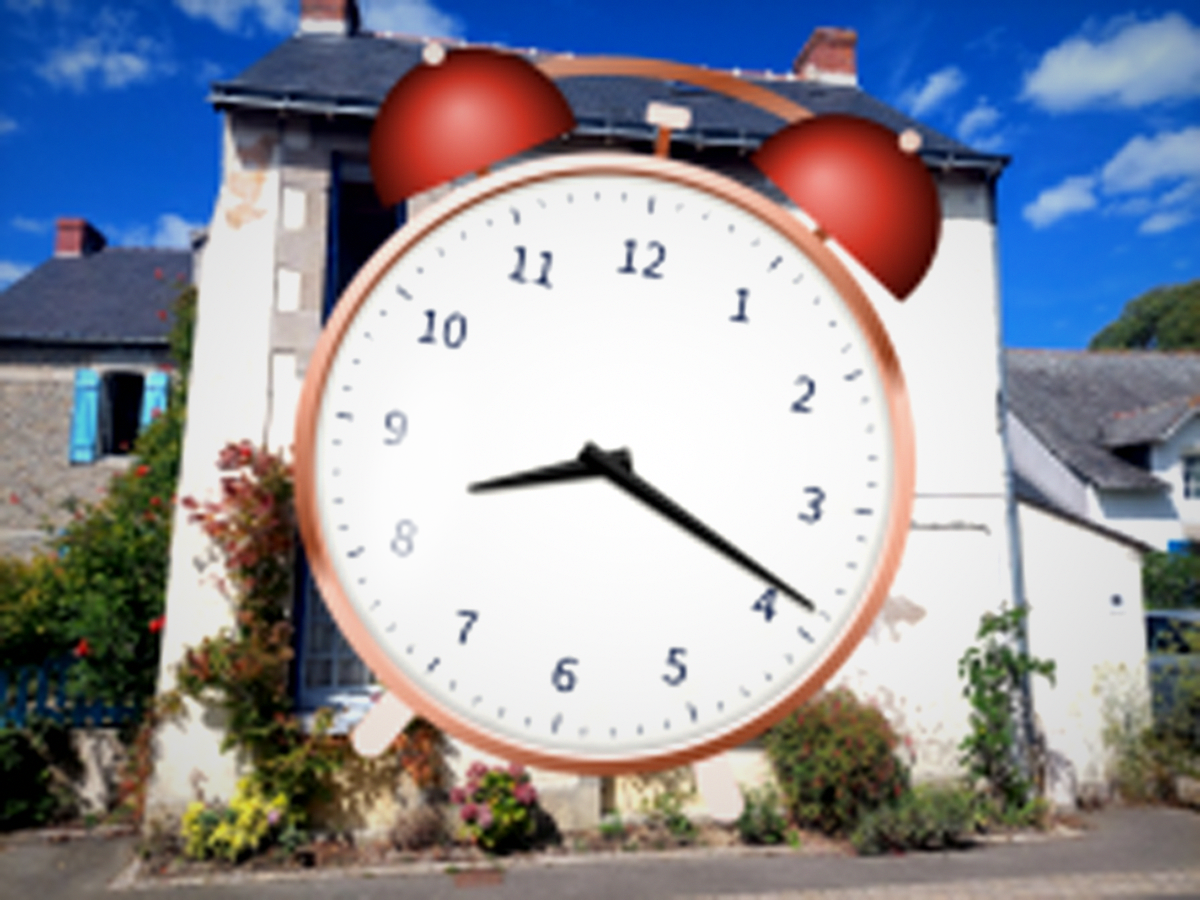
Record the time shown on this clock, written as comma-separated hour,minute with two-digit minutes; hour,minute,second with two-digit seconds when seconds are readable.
8,19
